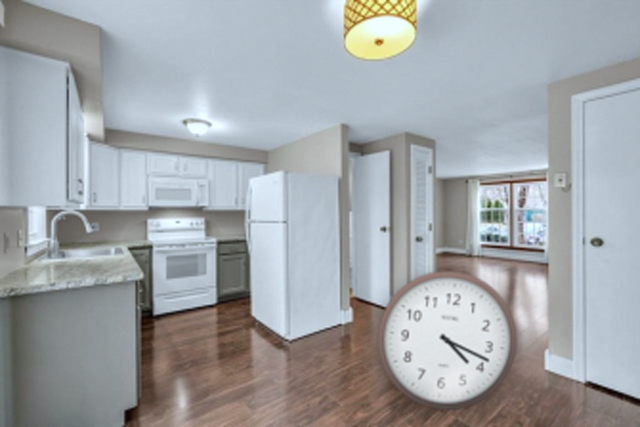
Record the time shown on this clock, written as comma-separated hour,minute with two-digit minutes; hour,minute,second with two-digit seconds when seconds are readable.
4,18
